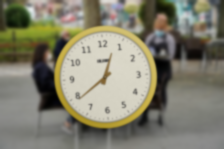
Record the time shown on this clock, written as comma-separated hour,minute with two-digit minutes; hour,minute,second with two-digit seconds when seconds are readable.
12,39
